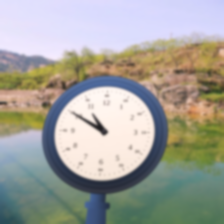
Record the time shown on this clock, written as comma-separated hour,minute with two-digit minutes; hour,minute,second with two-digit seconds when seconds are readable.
10,50
